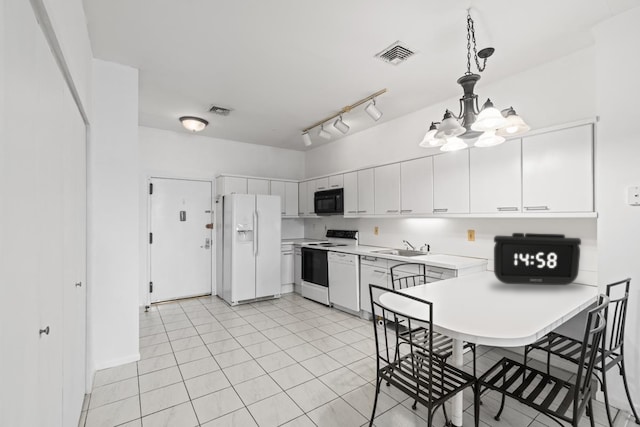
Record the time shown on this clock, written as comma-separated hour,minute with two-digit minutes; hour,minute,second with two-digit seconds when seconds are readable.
14,58
